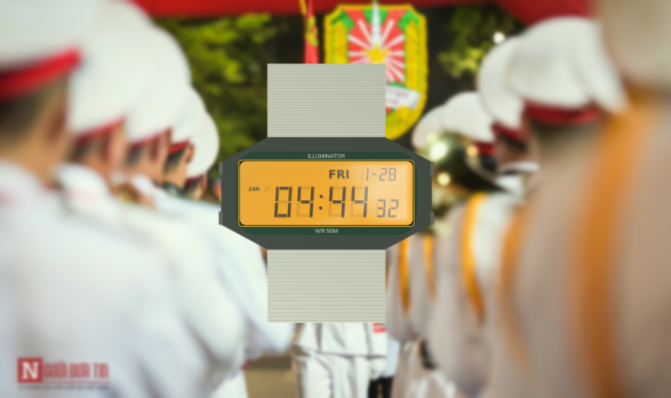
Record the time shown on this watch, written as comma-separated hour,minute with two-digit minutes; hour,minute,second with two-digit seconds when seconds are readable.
4,44,32
